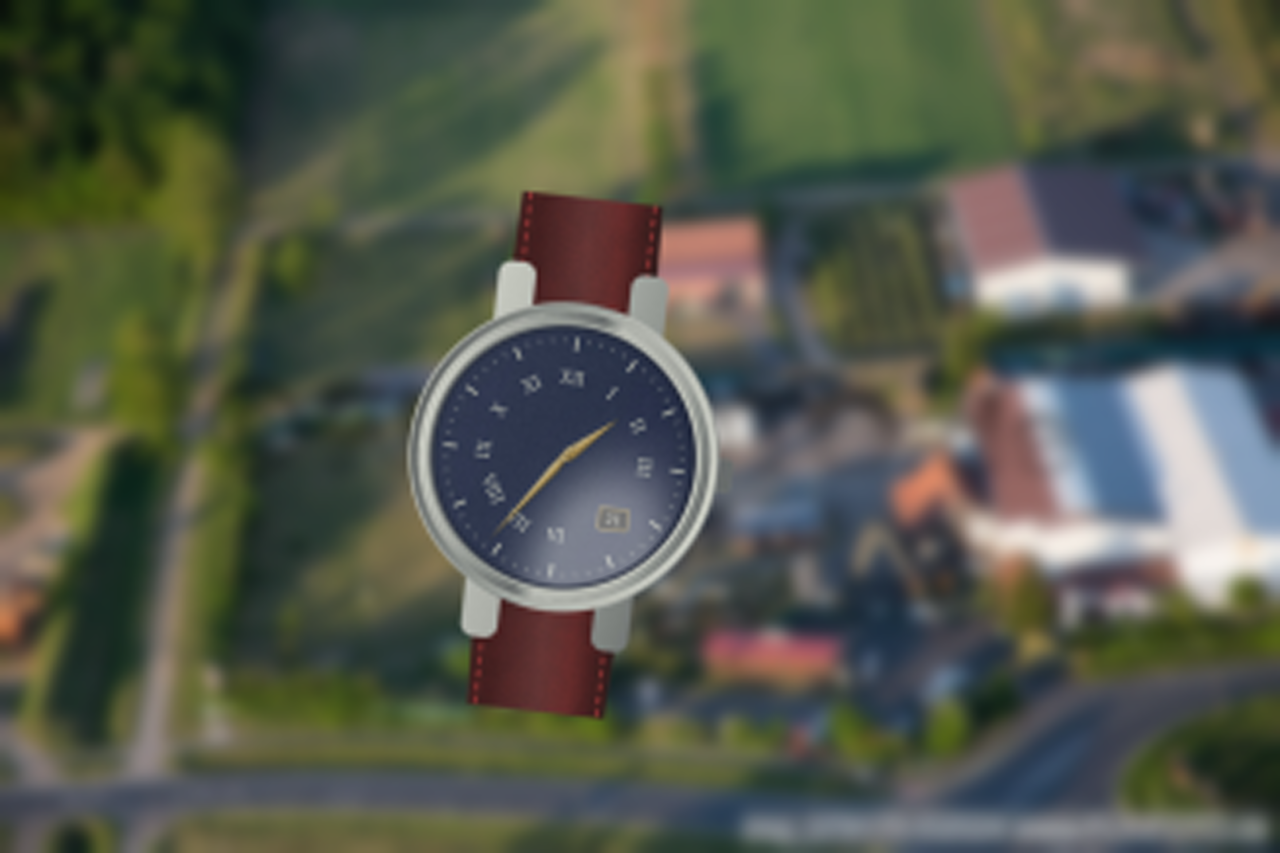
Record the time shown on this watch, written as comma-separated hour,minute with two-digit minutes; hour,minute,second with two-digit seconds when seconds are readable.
1,36
